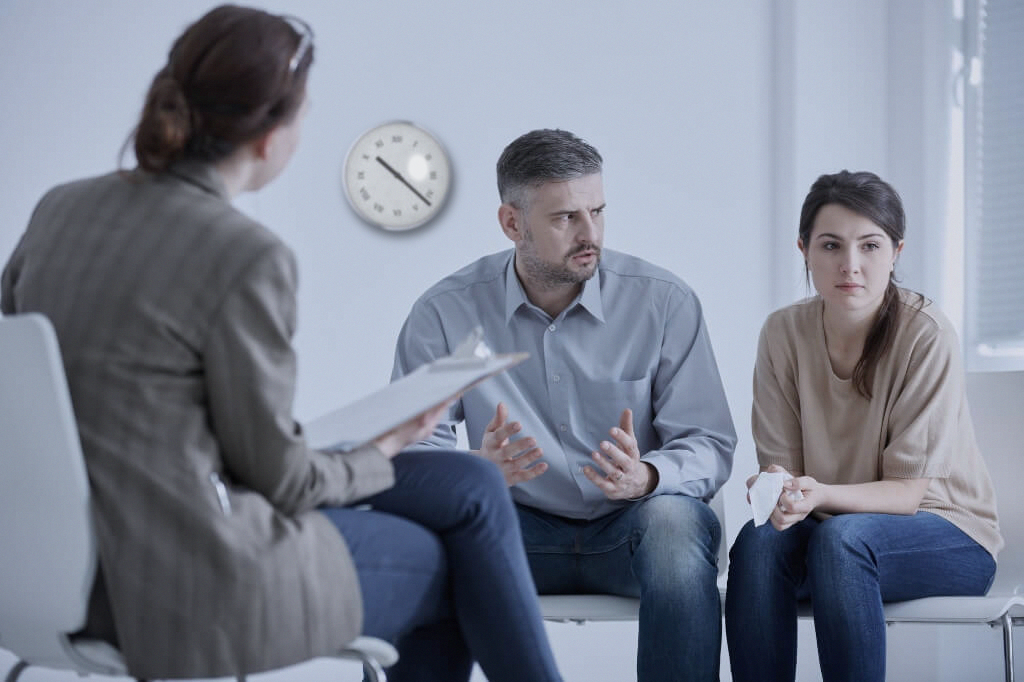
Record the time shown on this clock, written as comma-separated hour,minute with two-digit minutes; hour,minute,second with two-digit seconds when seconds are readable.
10,22
